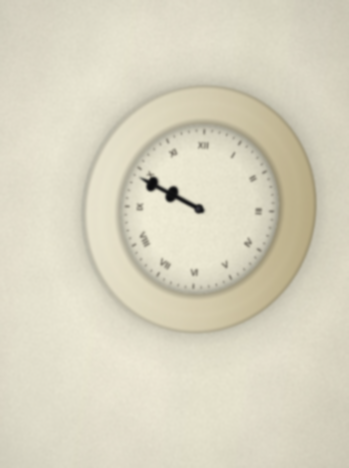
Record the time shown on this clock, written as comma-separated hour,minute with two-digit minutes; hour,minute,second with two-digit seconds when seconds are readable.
9,49
